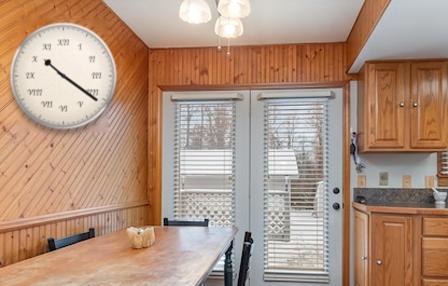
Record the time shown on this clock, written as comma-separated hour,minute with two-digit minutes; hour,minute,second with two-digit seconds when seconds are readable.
10,21
